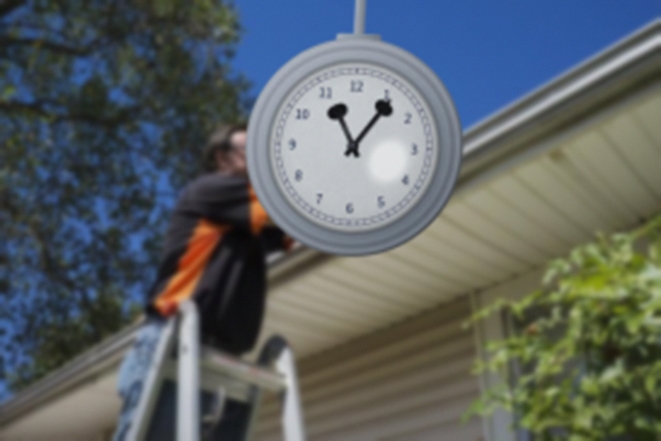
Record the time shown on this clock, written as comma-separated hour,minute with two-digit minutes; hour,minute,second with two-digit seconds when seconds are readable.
11,06
